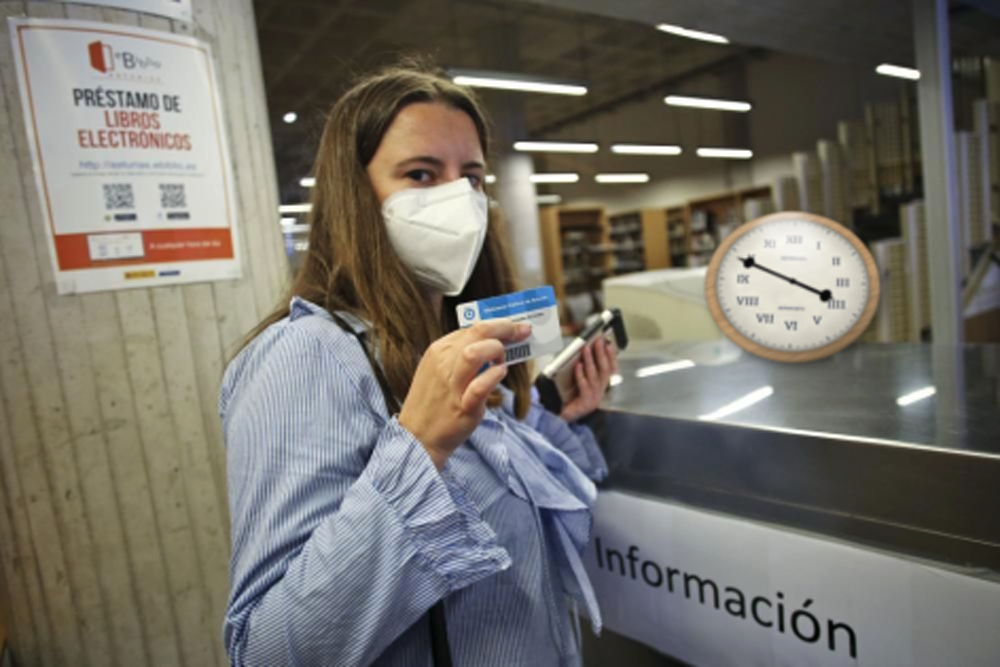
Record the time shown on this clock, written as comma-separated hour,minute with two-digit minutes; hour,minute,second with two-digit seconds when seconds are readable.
3,49
